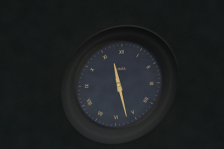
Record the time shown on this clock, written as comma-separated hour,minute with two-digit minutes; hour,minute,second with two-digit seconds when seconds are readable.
11,27
